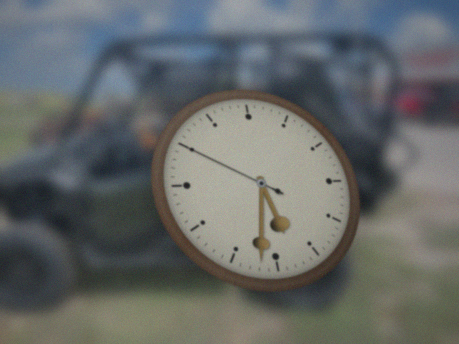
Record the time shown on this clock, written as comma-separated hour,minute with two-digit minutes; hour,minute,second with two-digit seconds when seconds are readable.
5,31,50
